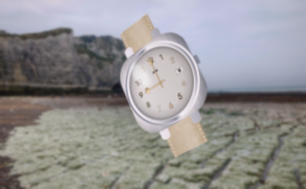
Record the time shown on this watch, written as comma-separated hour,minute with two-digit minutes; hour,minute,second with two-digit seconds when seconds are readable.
9,00
